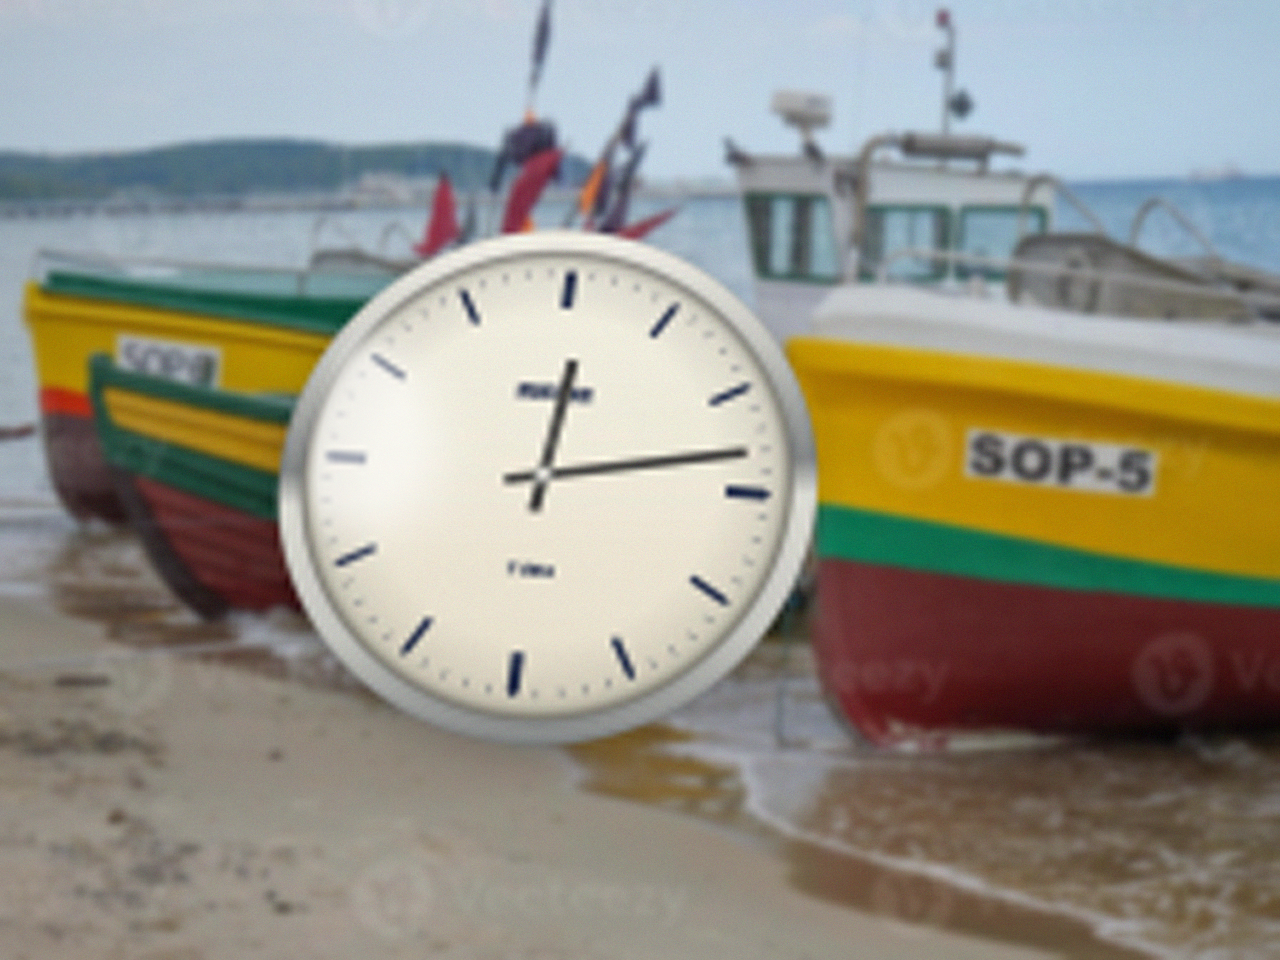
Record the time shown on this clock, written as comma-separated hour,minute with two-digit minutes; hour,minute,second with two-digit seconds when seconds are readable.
12,13
